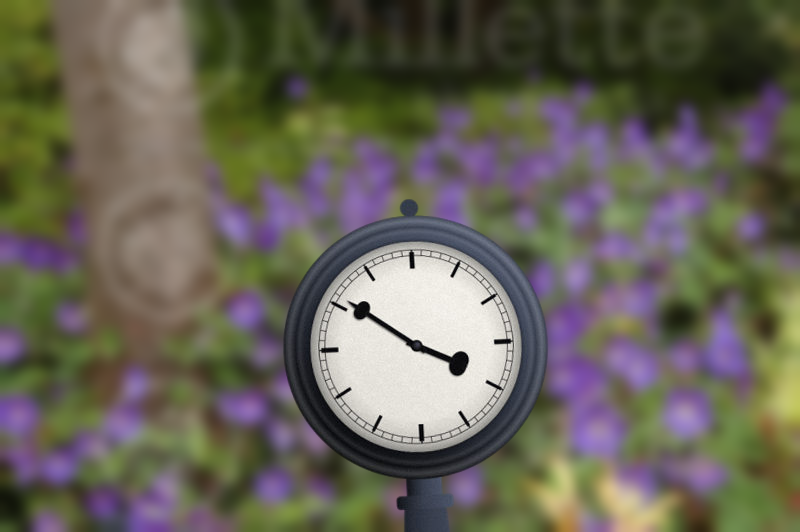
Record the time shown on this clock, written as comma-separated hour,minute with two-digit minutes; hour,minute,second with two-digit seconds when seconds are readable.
3,51
